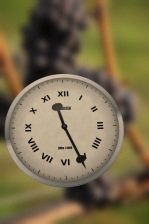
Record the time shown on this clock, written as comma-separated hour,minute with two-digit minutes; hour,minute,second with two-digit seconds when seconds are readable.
11,26
